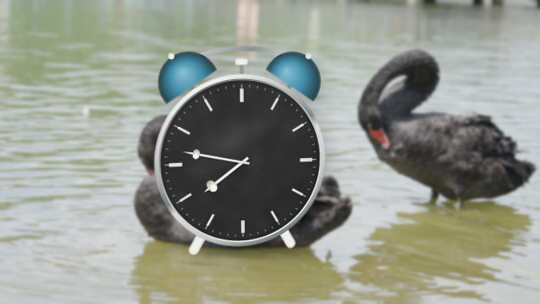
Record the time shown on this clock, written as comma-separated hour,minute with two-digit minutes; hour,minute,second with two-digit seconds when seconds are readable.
7,47
